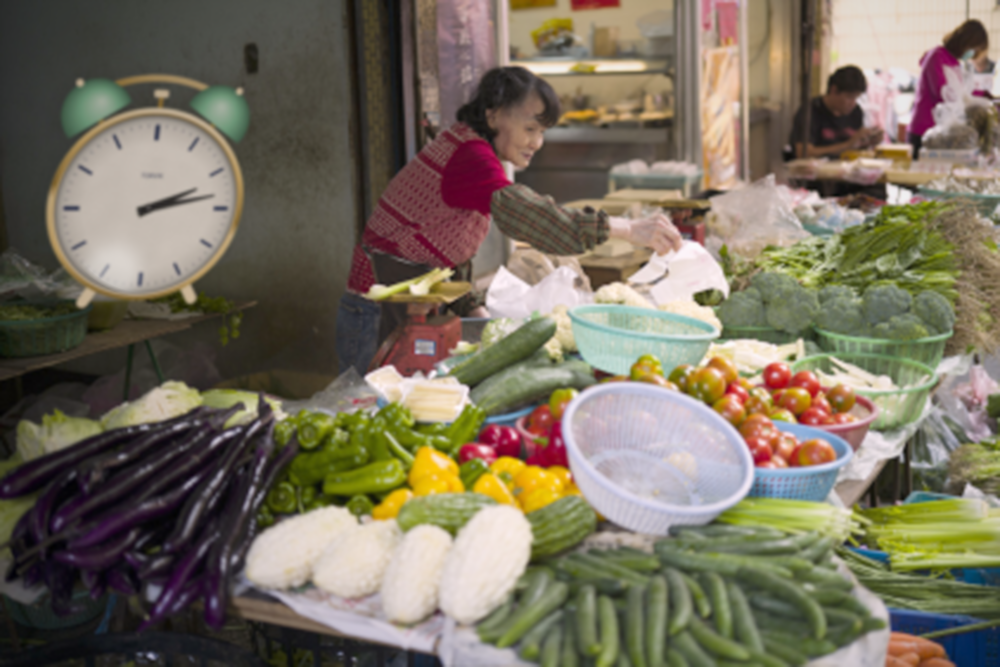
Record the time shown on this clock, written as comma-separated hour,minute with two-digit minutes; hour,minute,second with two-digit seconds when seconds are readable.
2,13
